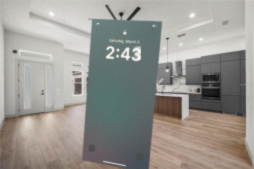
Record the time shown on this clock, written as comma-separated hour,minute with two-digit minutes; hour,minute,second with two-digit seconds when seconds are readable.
2,43
